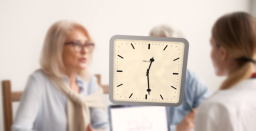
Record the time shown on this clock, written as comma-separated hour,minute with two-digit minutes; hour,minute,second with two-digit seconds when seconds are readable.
12,29
